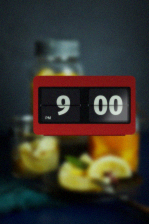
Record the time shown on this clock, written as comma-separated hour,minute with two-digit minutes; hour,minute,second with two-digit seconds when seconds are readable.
9,00
